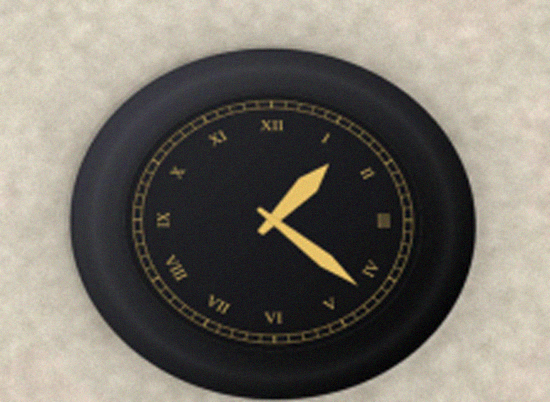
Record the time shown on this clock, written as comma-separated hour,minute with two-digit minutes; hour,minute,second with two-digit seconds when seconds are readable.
1,22
